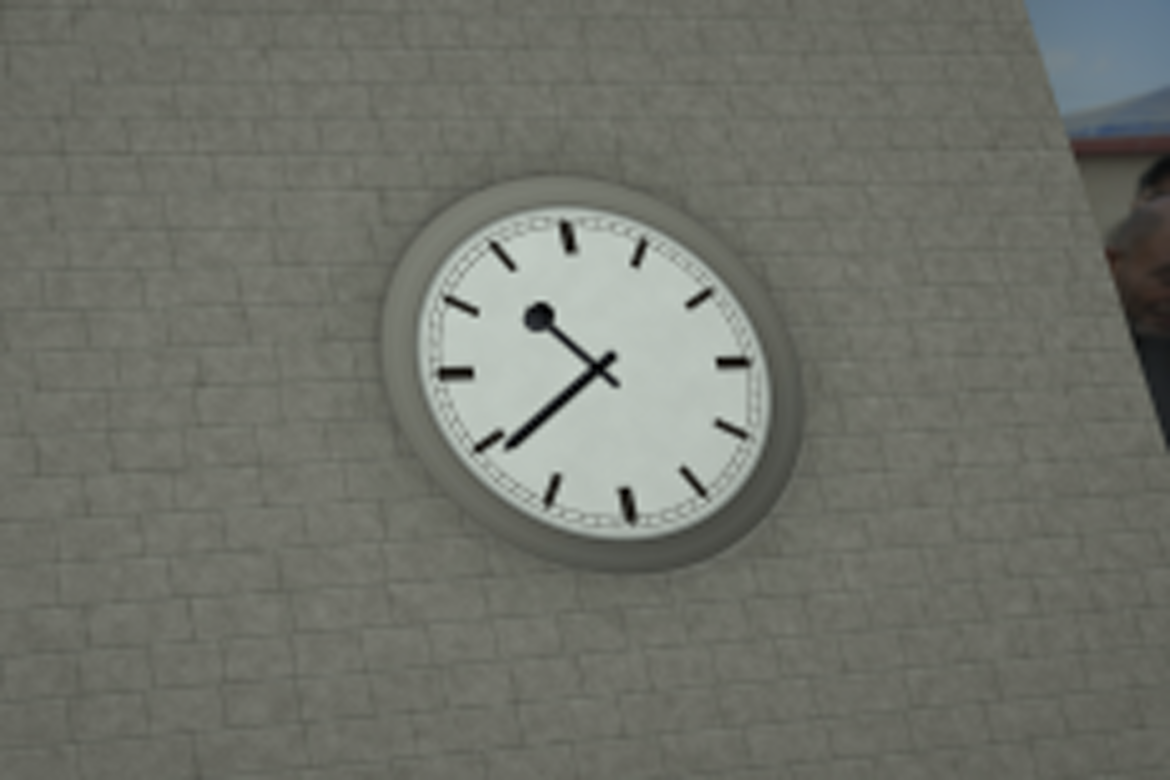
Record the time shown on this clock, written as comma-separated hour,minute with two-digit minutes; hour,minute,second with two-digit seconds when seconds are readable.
10,39
